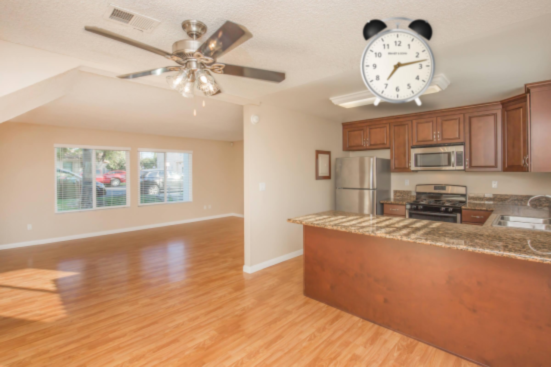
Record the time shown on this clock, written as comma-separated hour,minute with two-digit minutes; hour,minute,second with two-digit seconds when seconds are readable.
7,13
